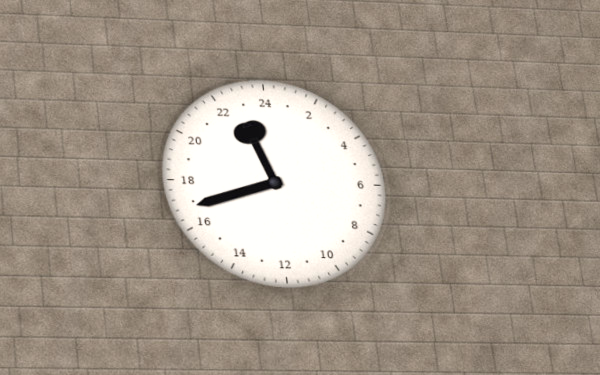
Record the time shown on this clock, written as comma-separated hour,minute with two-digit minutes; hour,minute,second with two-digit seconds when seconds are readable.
22,42
